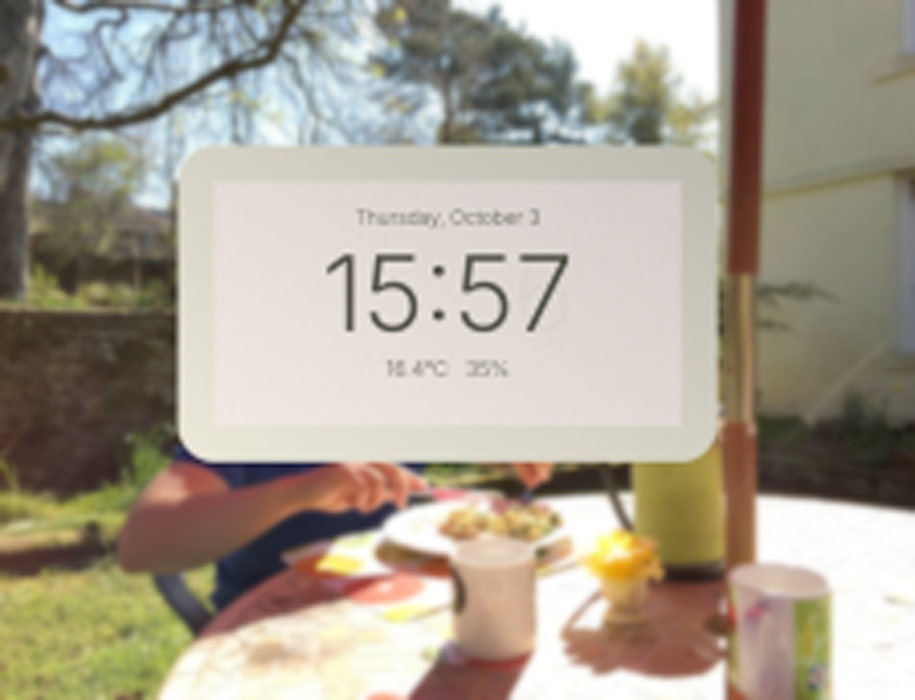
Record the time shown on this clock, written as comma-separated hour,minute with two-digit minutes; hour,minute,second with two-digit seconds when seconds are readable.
15,57
